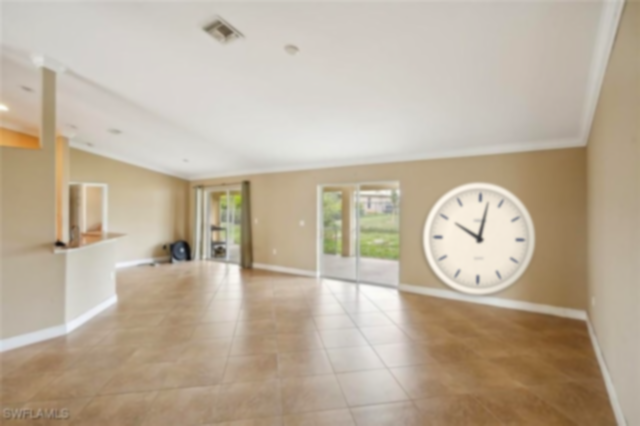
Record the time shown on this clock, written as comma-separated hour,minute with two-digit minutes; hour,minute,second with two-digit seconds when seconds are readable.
10,02
